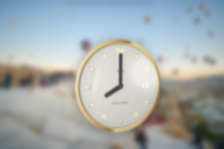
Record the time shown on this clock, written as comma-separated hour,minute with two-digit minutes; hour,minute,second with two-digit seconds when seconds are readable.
8,00
